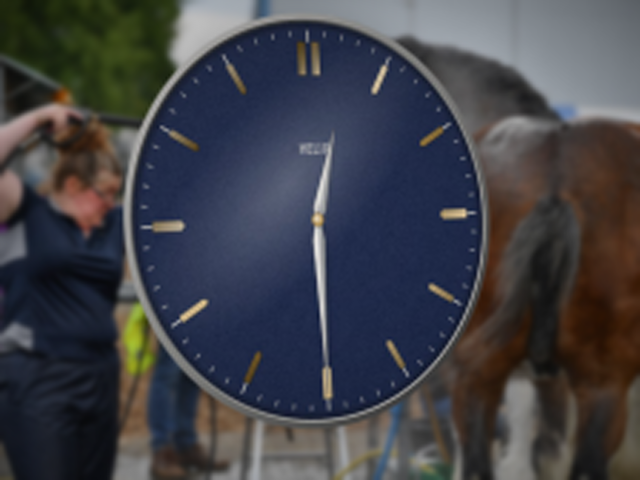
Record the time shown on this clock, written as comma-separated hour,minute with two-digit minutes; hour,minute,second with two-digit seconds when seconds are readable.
12,30
